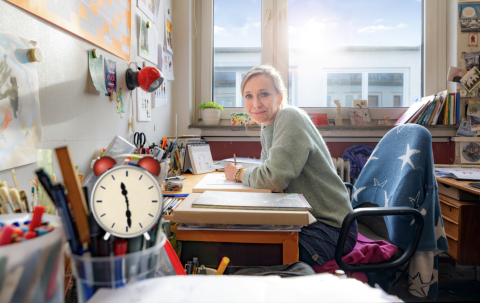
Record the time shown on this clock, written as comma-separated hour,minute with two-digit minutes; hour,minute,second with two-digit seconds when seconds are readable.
11,29
